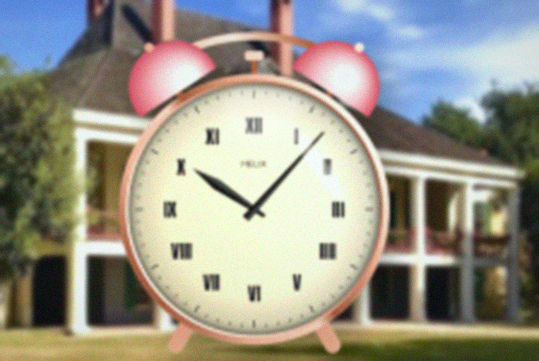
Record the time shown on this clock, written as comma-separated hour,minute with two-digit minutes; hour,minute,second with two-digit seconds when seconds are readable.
10,07
